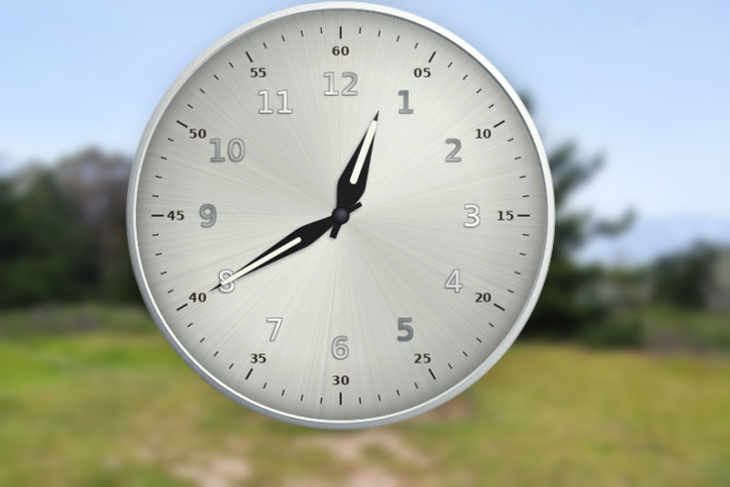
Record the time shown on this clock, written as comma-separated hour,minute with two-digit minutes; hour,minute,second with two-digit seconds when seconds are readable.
12,40
